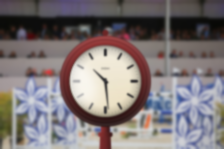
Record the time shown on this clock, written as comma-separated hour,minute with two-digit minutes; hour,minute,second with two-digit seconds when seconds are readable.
10,29
